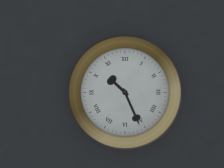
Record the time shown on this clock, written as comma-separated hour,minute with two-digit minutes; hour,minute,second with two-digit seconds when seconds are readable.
10,26
